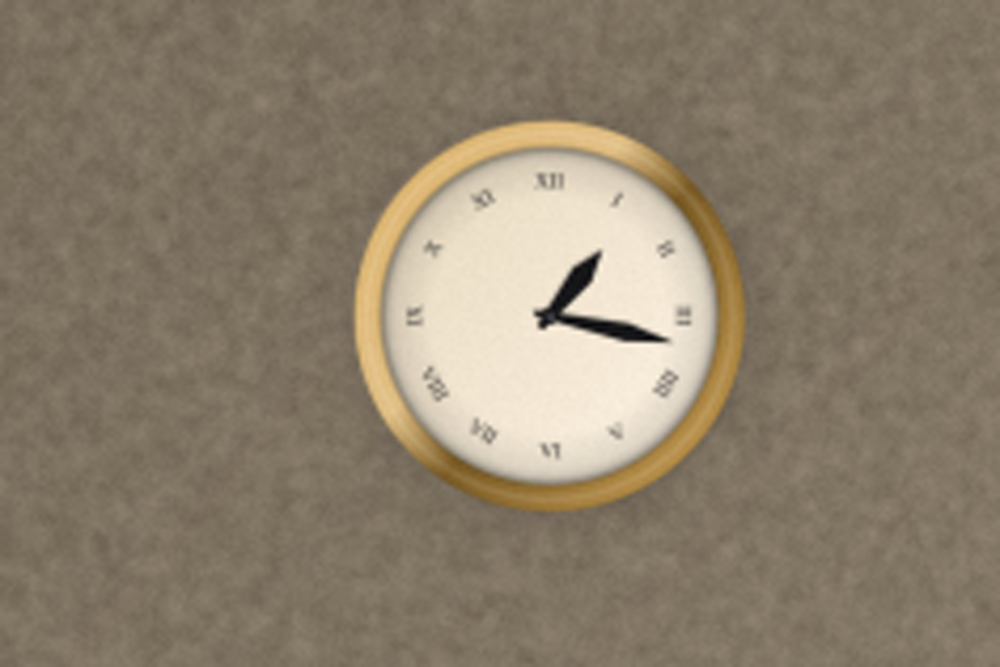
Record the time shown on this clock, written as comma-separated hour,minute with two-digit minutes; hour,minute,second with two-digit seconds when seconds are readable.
1,17
